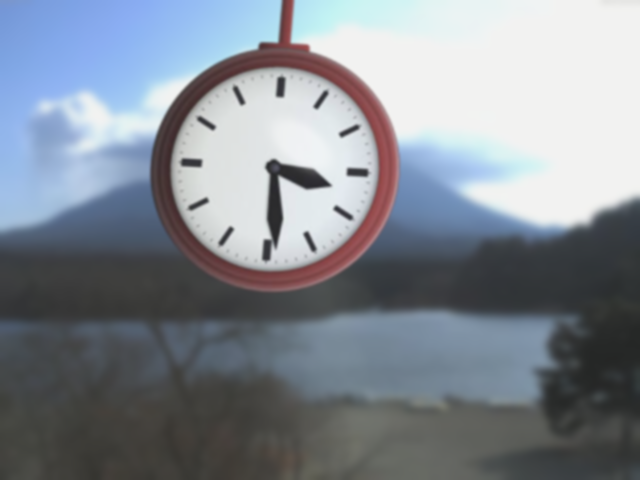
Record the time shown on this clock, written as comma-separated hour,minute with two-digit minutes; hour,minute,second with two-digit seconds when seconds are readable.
3,29
